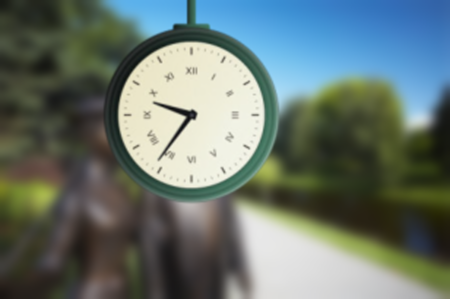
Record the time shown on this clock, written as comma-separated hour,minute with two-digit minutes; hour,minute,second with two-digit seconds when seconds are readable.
9,36
